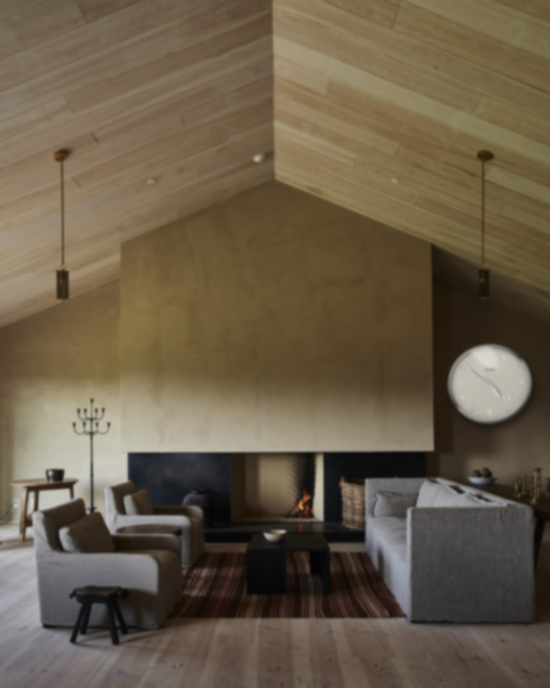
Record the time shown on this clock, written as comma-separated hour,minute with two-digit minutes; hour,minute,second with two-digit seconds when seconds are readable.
4,52
